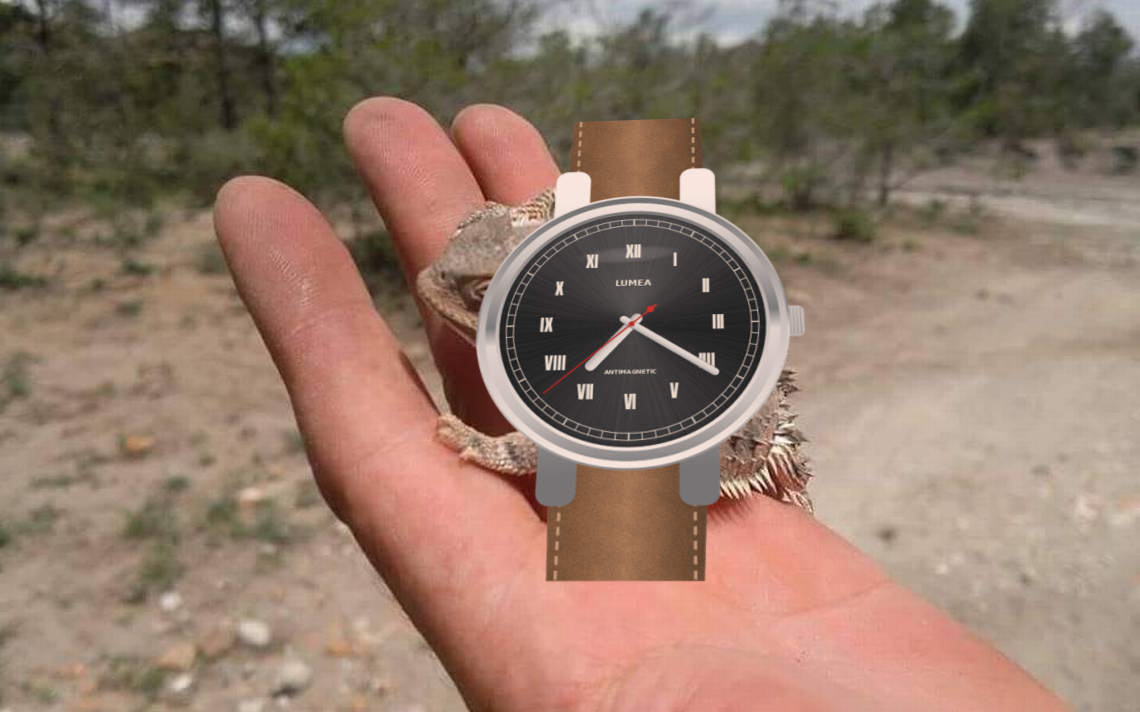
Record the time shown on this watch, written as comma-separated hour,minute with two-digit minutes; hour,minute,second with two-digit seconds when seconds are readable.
7,20,38
